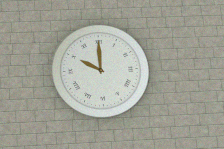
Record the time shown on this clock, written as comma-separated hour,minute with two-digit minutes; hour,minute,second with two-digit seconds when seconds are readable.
10,00
